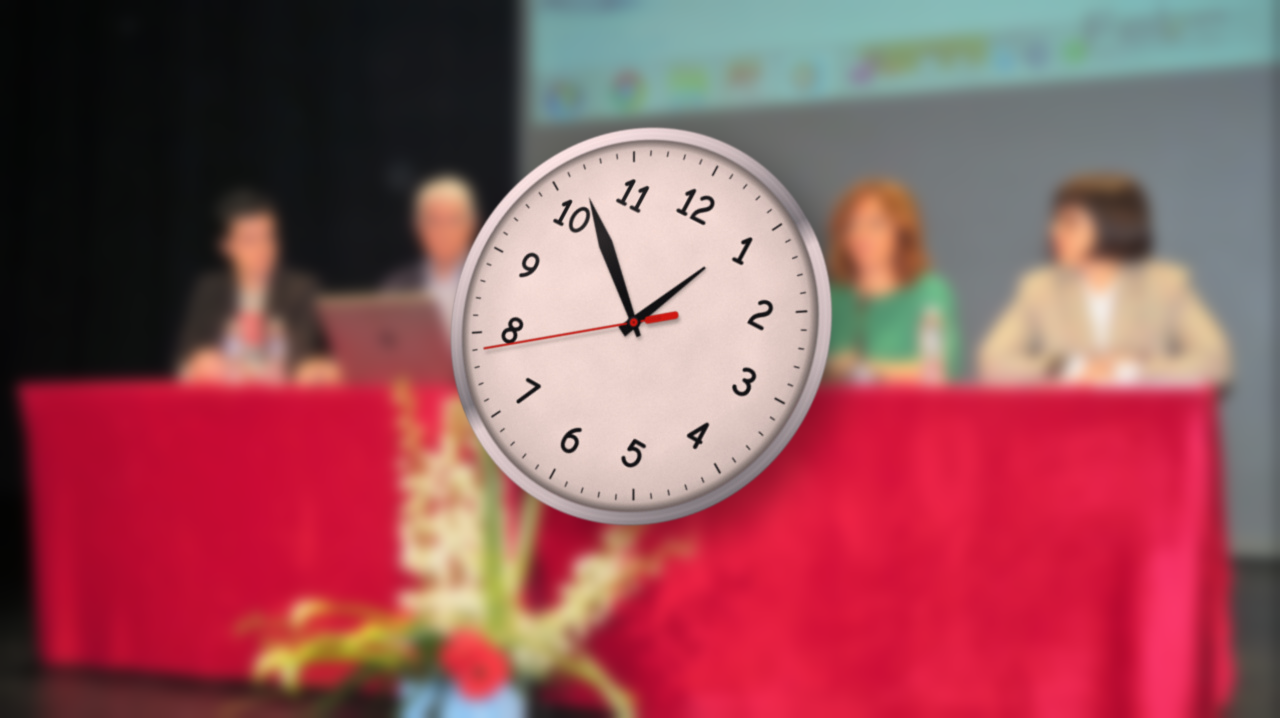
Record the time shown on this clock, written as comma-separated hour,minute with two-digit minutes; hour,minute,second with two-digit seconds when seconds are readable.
12,51,39
